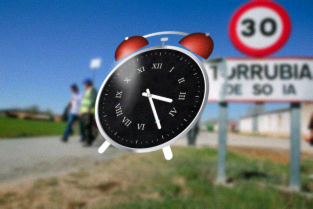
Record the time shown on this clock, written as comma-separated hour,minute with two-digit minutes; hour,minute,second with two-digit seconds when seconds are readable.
3,25
